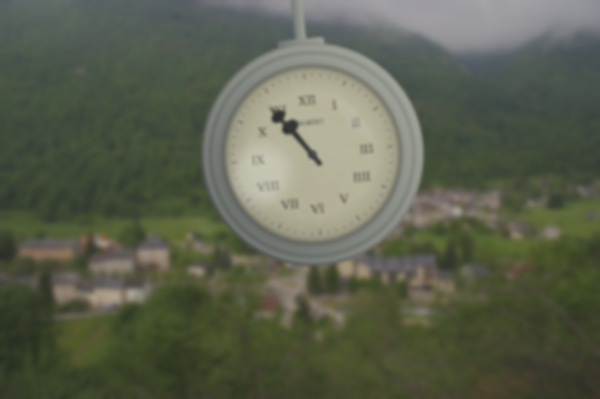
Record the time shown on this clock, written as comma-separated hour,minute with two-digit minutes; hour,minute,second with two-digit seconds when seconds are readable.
10,54
